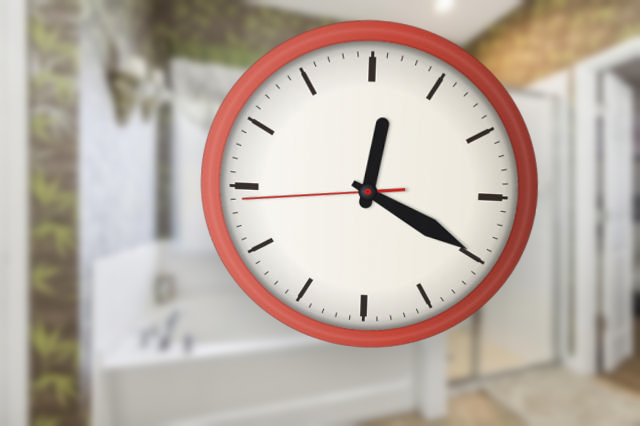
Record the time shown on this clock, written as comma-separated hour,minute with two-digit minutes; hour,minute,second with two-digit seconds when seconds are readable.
12,19,44
